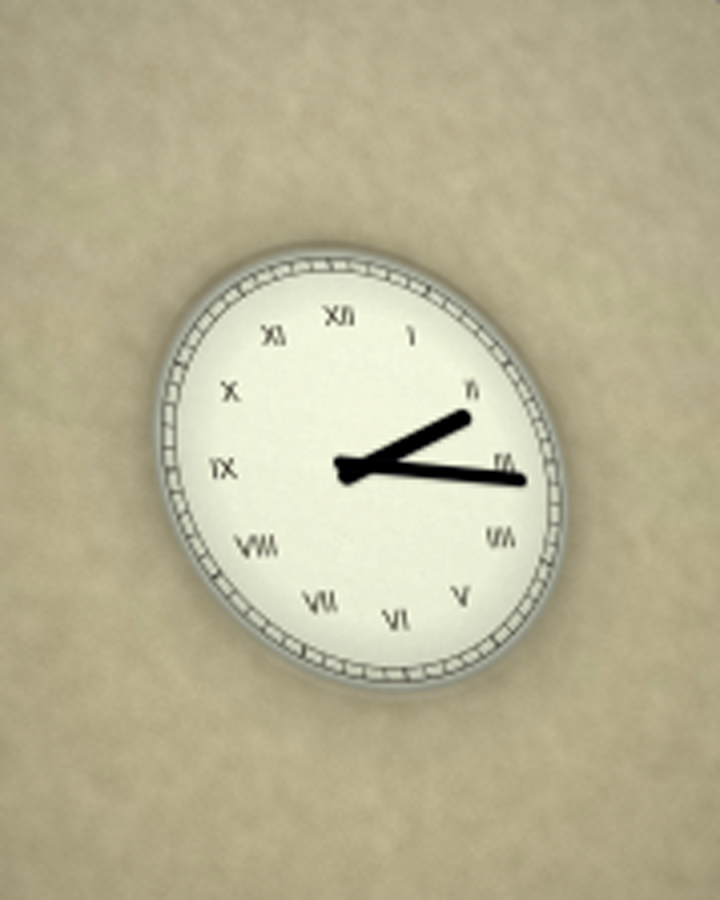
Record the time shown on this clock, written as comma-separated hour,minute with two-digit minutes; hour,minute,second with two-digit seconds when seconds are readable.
2,16
